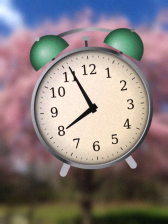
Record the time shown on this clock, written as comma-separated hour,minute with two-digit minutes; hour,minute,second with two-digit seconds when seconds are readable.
7,56
